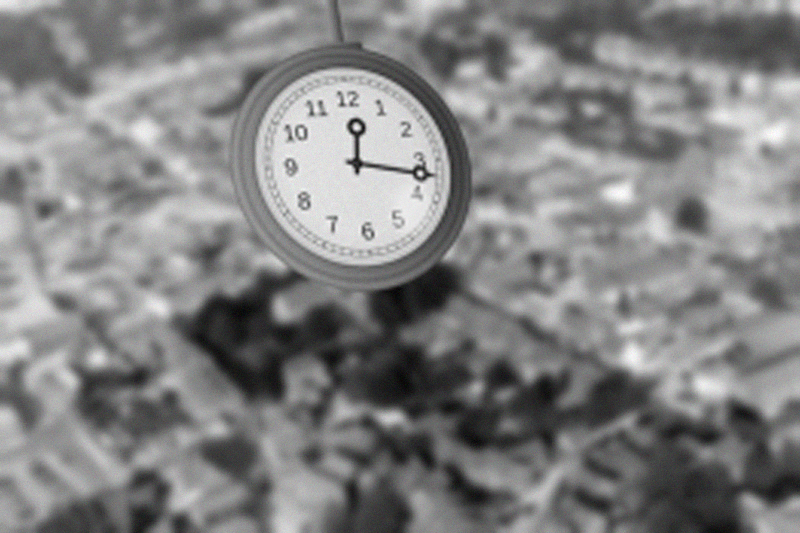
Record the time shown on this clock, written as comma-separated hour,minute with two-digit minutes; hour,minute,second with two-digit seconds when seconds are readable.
12,17
